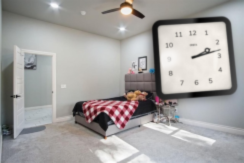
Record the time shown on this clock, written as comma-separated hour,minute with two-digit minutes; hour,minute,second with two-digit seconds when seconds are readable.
2,13
